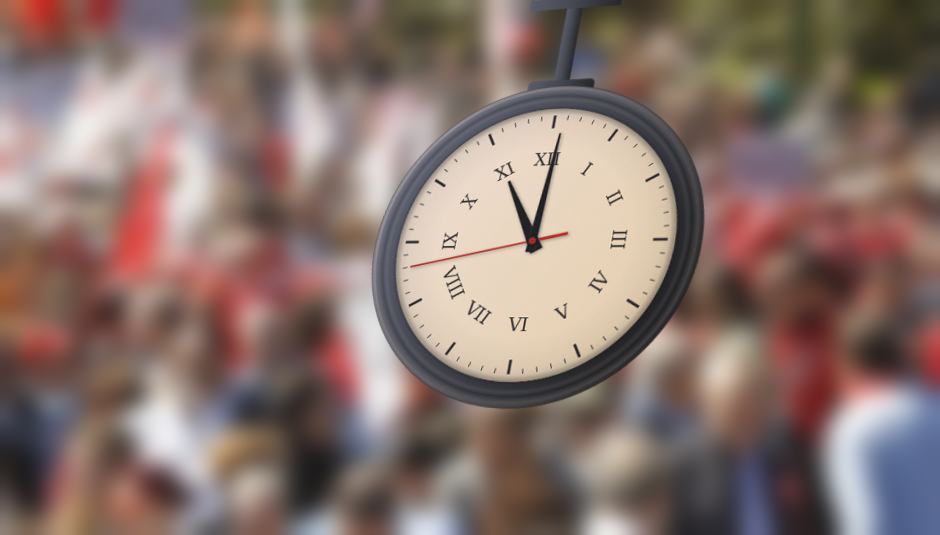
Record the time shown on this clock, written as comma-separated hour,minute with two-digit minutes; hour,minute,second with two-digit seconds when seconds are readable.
11,00,43
